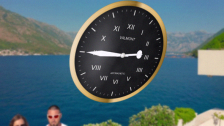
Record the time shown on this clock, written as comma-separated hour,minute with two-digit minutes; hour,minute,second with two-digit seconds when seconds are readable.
2,45
